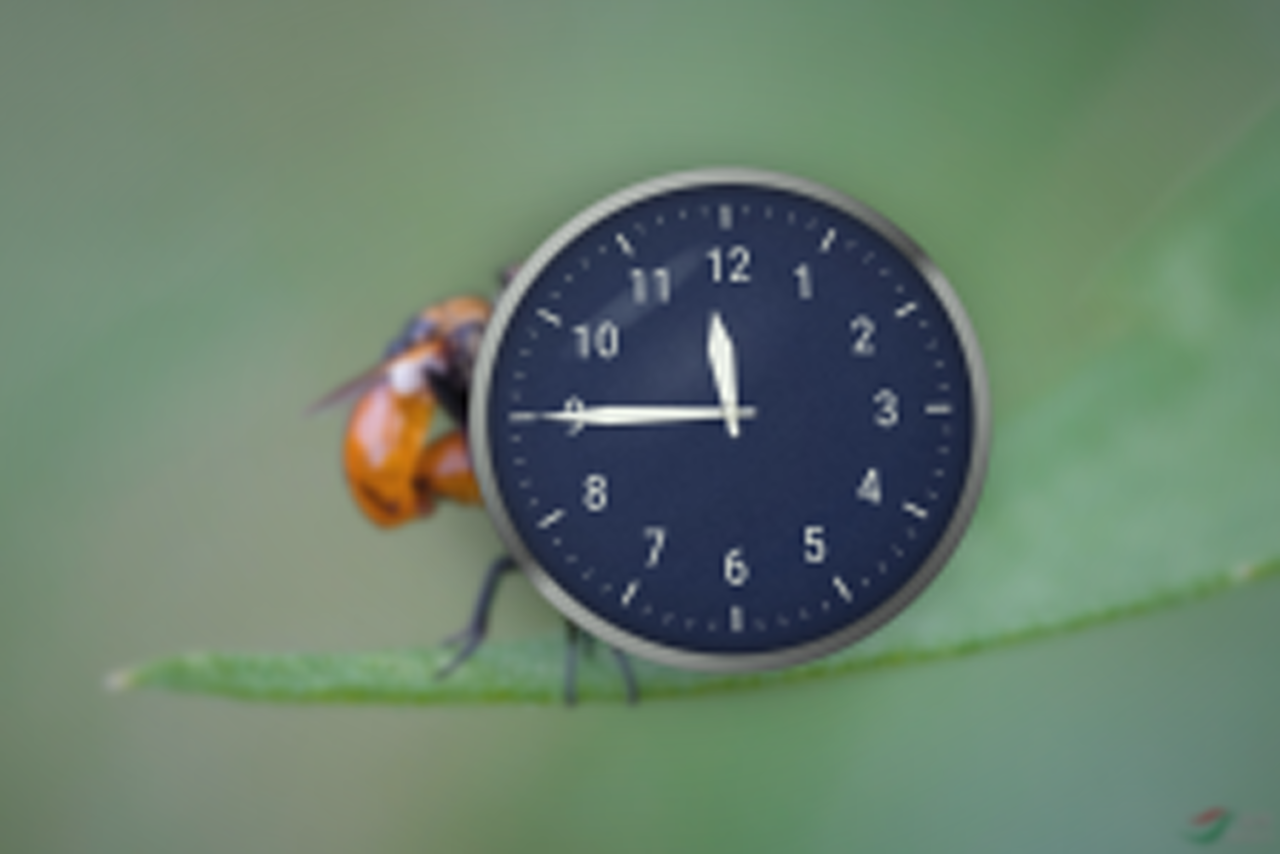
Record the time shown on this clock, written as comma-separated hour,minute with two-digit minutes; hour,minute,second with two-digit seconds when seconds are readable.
11,45
